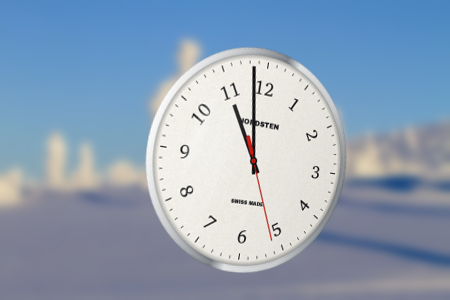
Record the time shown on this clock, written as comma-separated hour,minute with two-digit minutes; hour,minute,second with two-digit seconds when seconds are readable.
10,58,26
